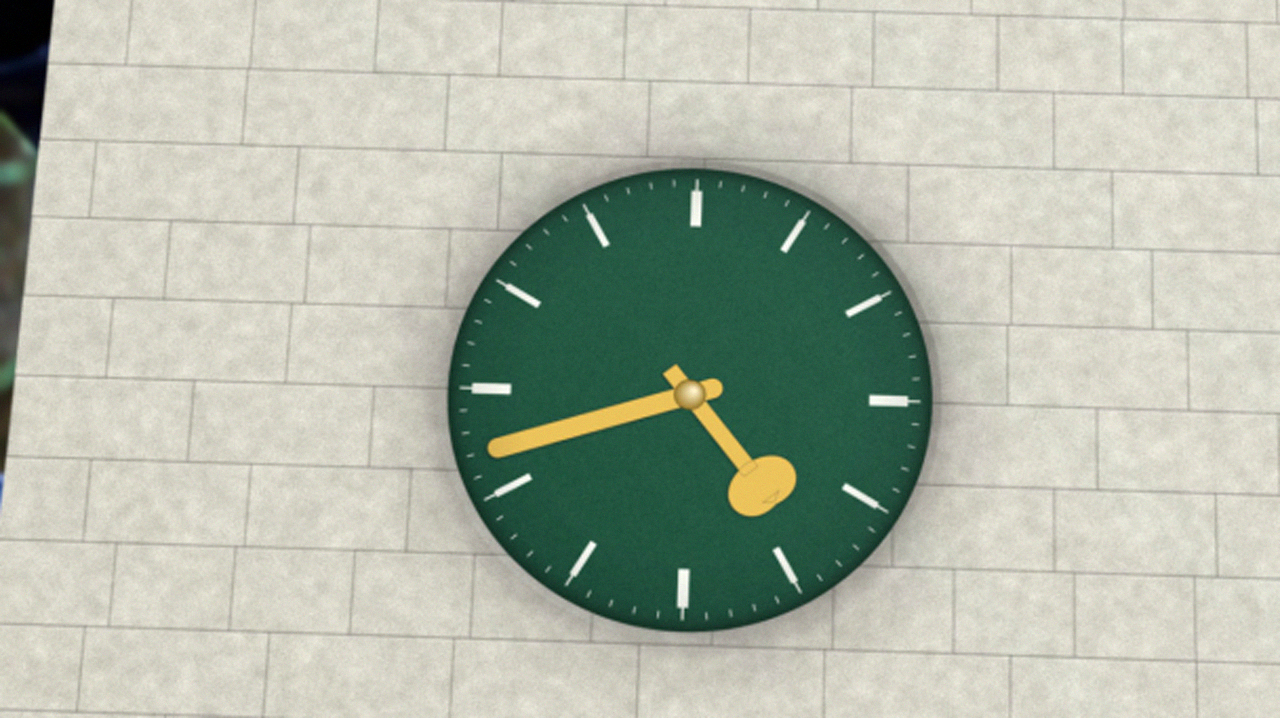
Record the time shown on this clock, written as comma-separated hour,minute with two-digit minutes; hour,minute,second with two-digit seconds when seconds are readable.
4,42
